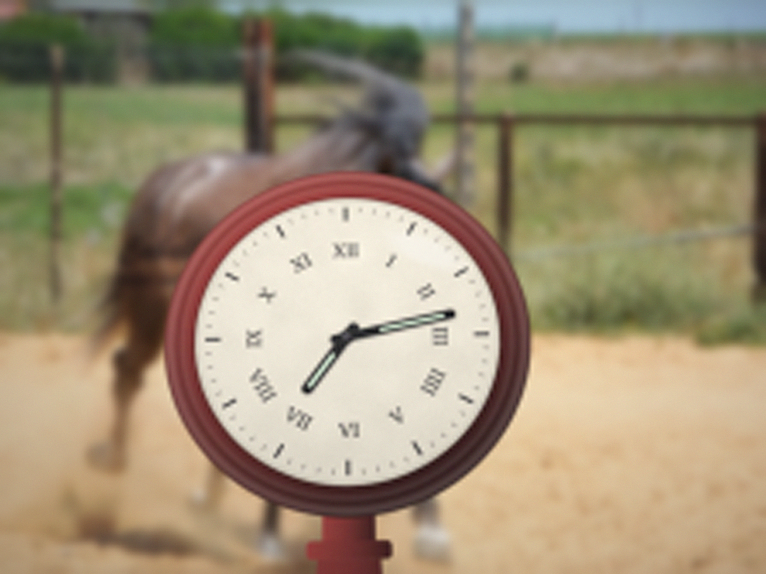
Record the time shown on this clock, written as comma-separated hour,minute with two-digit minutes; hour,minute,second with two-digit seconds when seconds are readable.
7,13
